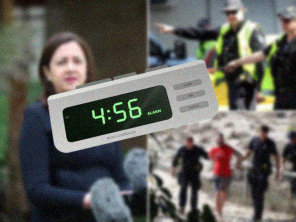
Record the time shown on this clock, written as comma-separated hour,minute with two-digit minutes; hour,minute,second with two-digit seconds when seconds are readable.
4,56
